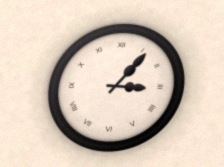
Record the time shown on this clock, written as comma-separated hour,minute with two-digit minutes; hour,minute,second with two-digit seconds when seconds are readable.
3,06
